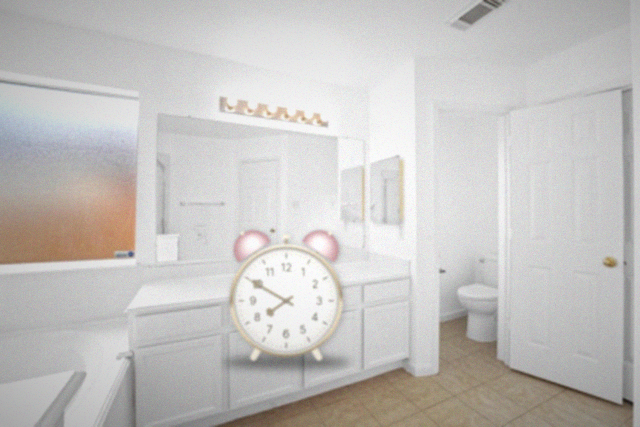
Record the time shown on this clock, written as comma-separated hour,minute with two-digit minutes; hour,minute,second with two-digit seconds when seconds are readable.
7,50
